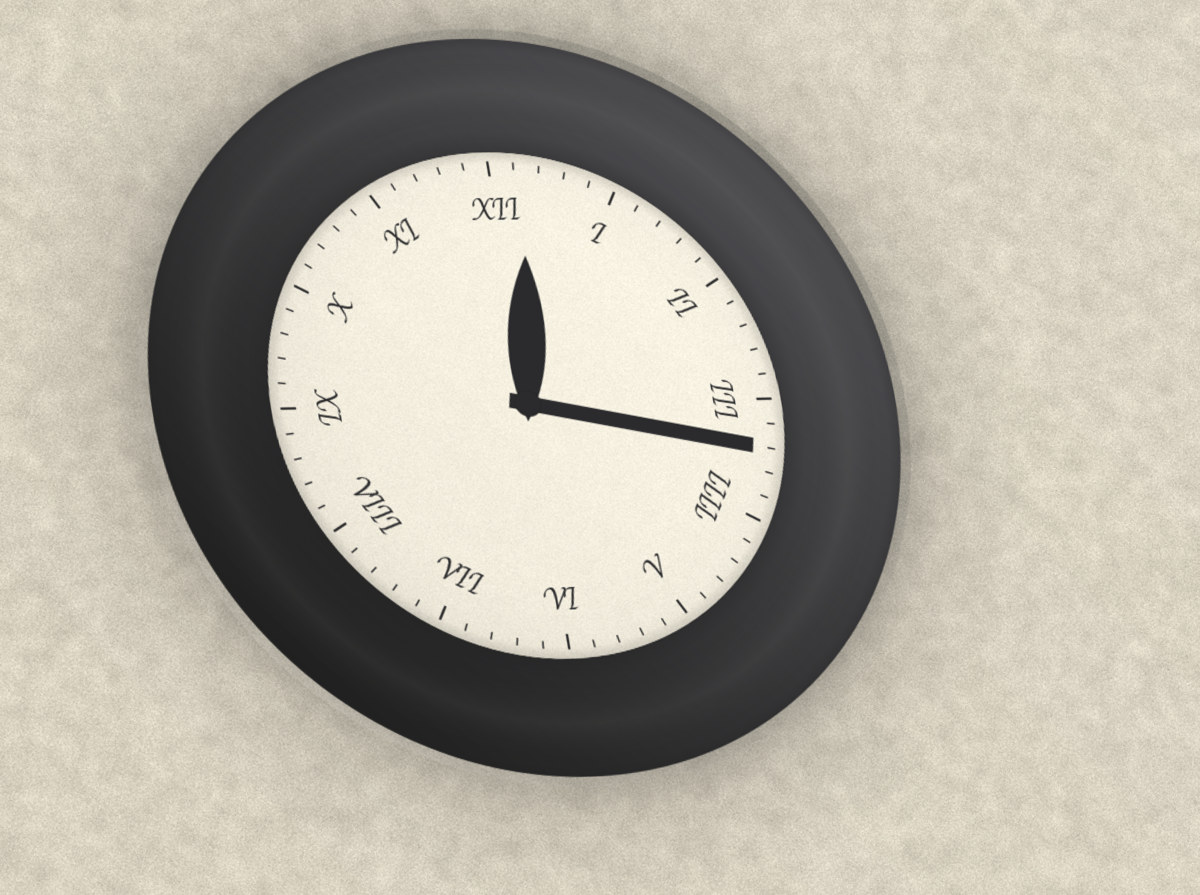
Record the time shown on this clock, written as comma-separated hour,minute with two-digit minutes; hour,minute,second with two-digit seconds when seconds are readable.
12,17
